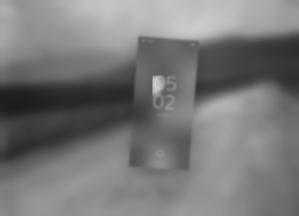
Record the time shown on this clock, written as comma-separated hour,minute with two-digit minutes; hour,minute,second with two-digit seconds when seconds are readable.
5,02
